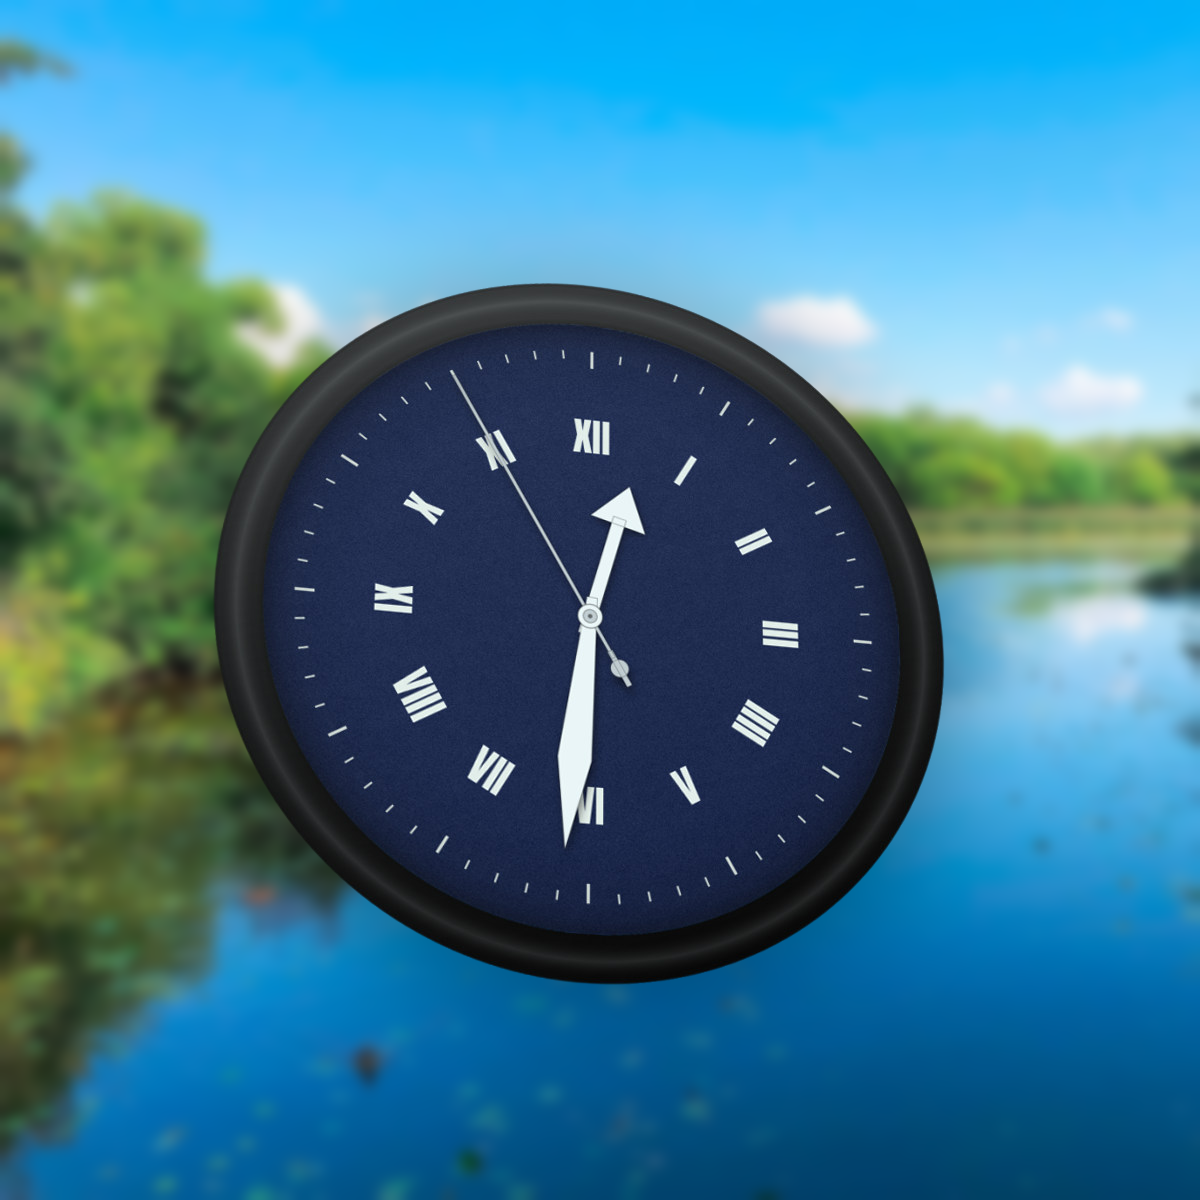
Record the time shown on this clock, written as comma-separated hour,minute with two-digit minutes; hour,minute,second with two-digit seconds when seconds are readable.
12,30,55
